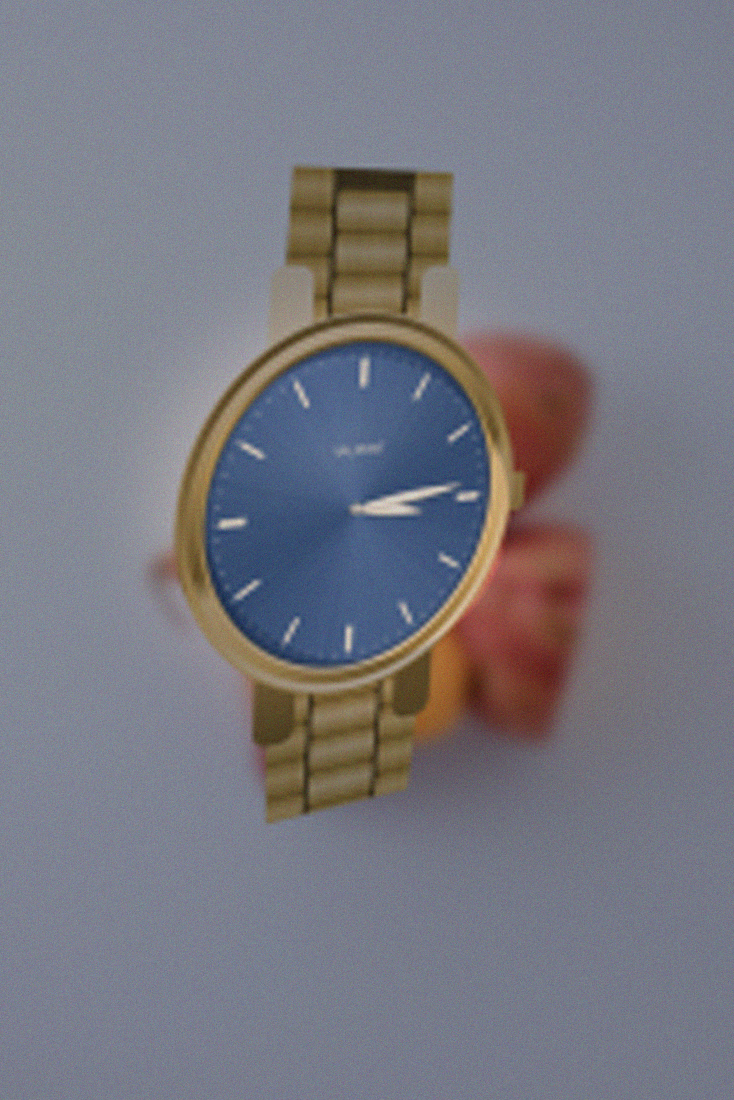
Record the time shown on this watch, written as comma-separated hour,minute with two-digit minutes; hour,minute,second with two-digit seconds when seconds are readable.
3,14
